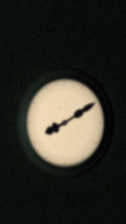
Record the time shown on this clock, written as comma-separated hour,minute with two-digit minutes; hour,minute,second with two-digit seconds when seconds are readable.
8,10
